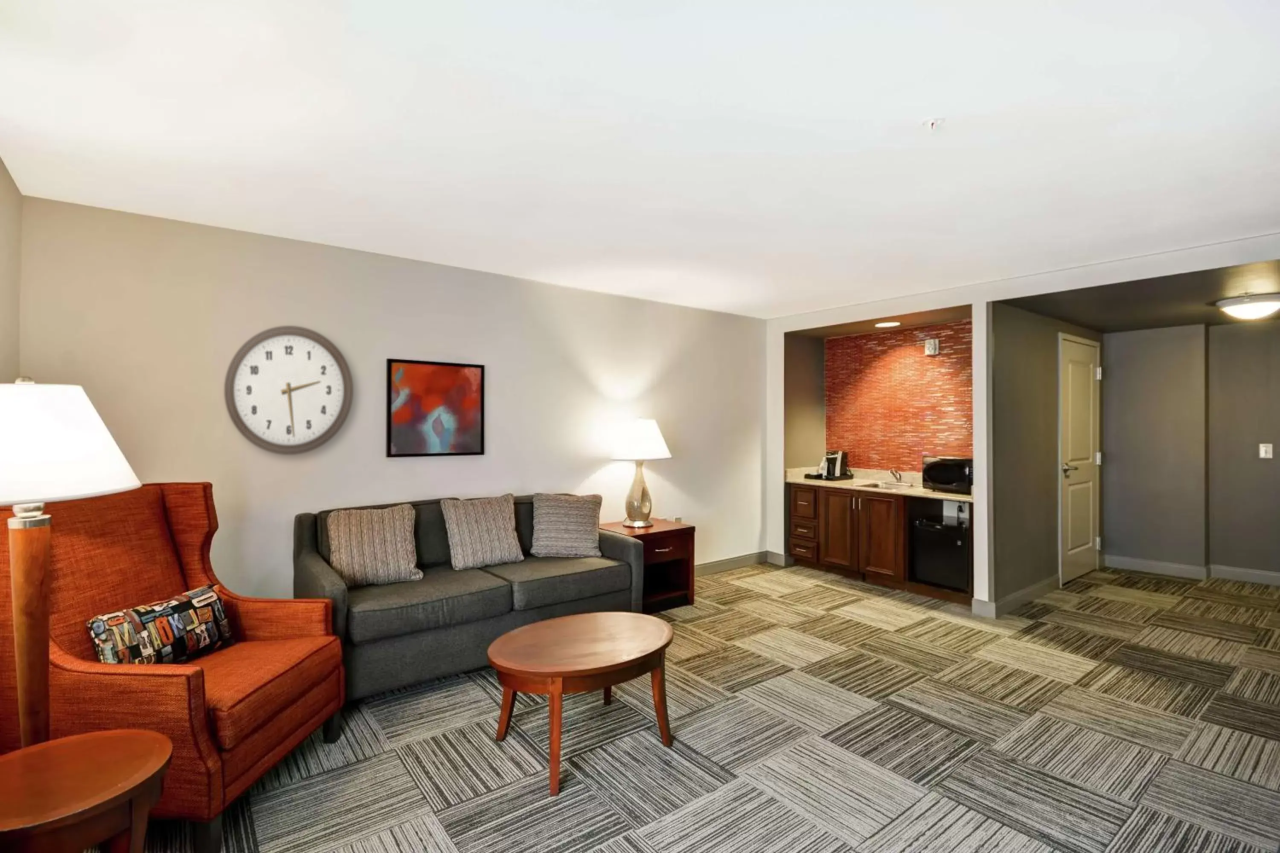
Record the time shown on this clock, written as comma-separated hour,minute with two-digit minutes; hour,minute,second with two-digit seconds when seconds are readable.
2,29
